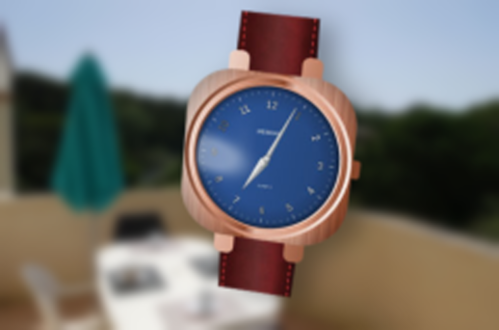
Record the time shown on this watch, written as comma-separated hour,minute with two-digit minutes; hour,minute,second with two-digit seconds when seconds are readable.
7,04
